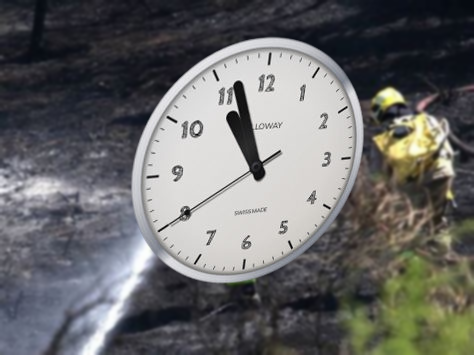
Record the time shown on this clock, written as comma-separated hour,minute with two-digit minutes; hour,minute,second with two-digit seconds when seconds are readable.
10,56,40
